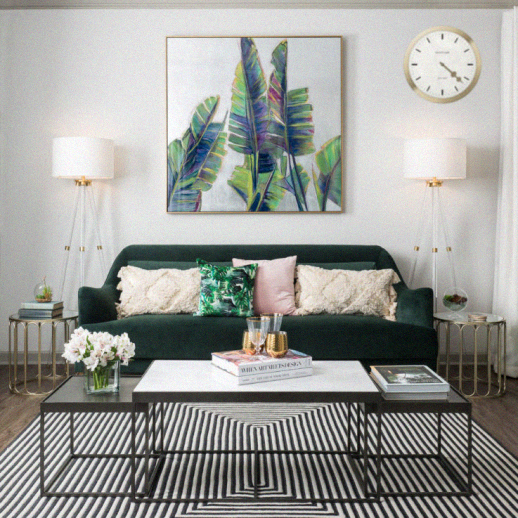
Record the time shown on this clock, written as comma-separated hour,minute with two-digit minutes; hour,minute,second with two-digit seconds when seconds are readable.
4,22
